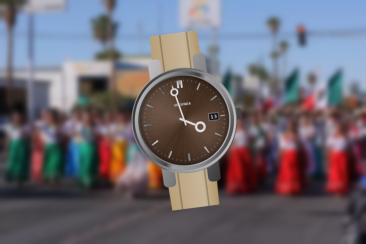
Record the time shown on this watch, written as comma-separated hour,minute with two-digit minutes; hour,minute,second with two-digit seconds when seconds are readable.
3,58
